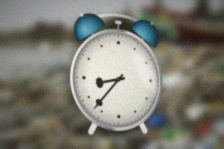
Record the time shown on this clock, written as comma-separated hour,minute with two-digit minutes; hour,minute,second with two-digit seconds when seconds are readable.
8,37
